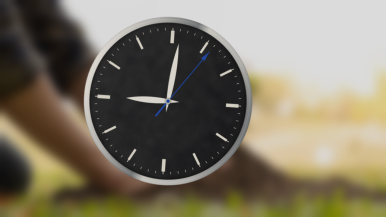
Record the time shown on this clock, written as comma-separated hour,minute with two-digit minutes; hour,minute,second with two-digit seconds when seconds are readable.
9,01,06
